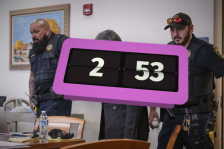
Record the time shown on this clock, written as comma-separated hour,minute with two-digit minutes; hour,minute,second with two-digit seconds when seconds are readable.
2,53
